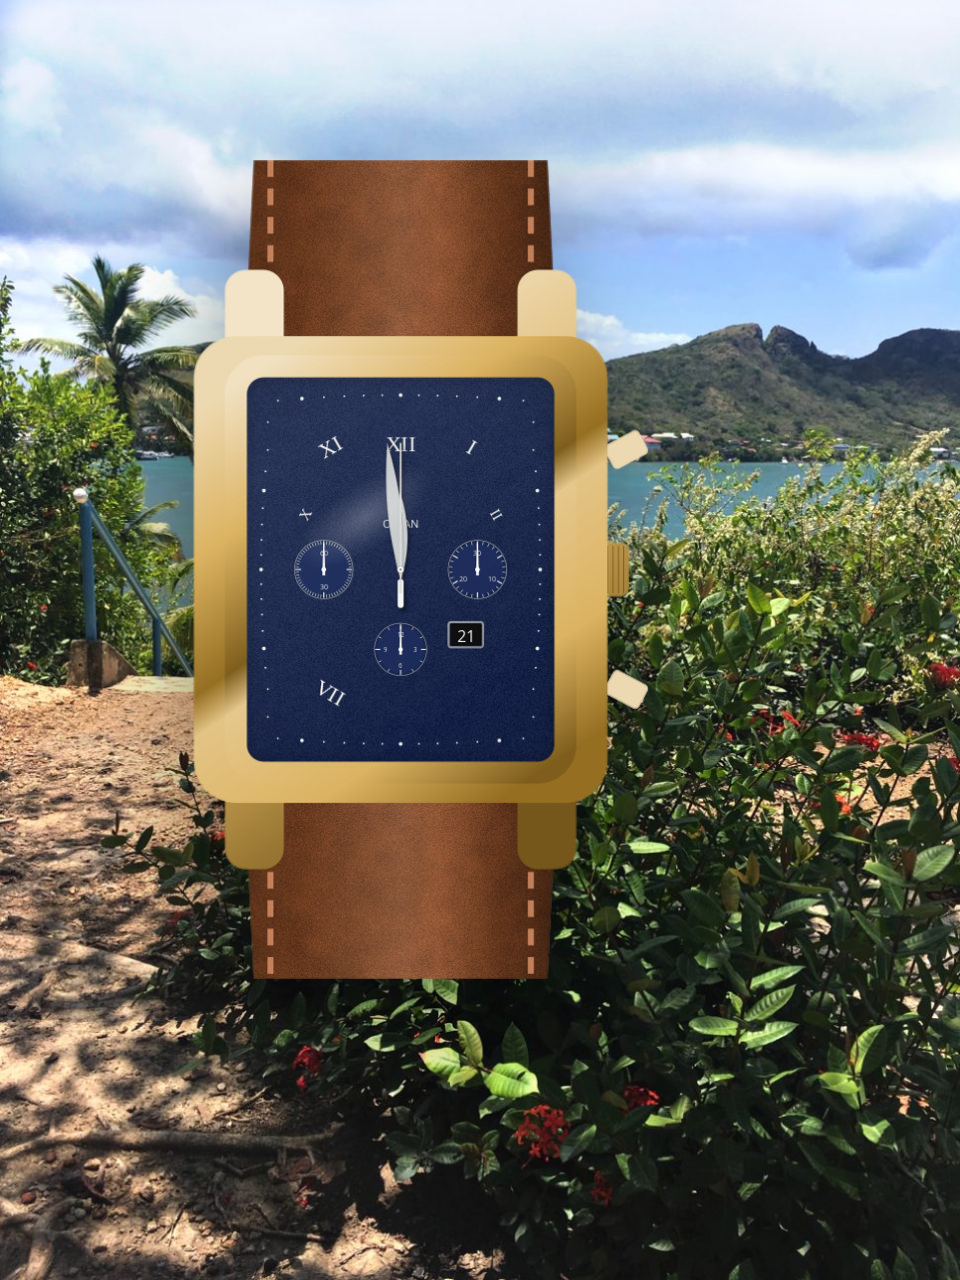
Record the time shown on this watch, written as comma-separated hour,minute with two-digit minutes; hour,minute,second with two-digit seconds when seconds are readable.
11,59
